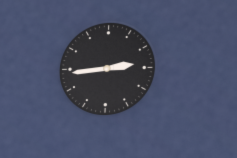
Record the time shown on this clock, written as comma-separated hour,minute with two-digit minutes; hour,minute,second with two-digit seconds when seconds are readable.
2,44
